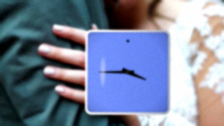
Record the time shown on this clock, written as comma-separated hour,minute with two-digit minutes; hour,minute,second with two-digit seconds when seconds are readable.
3,45
